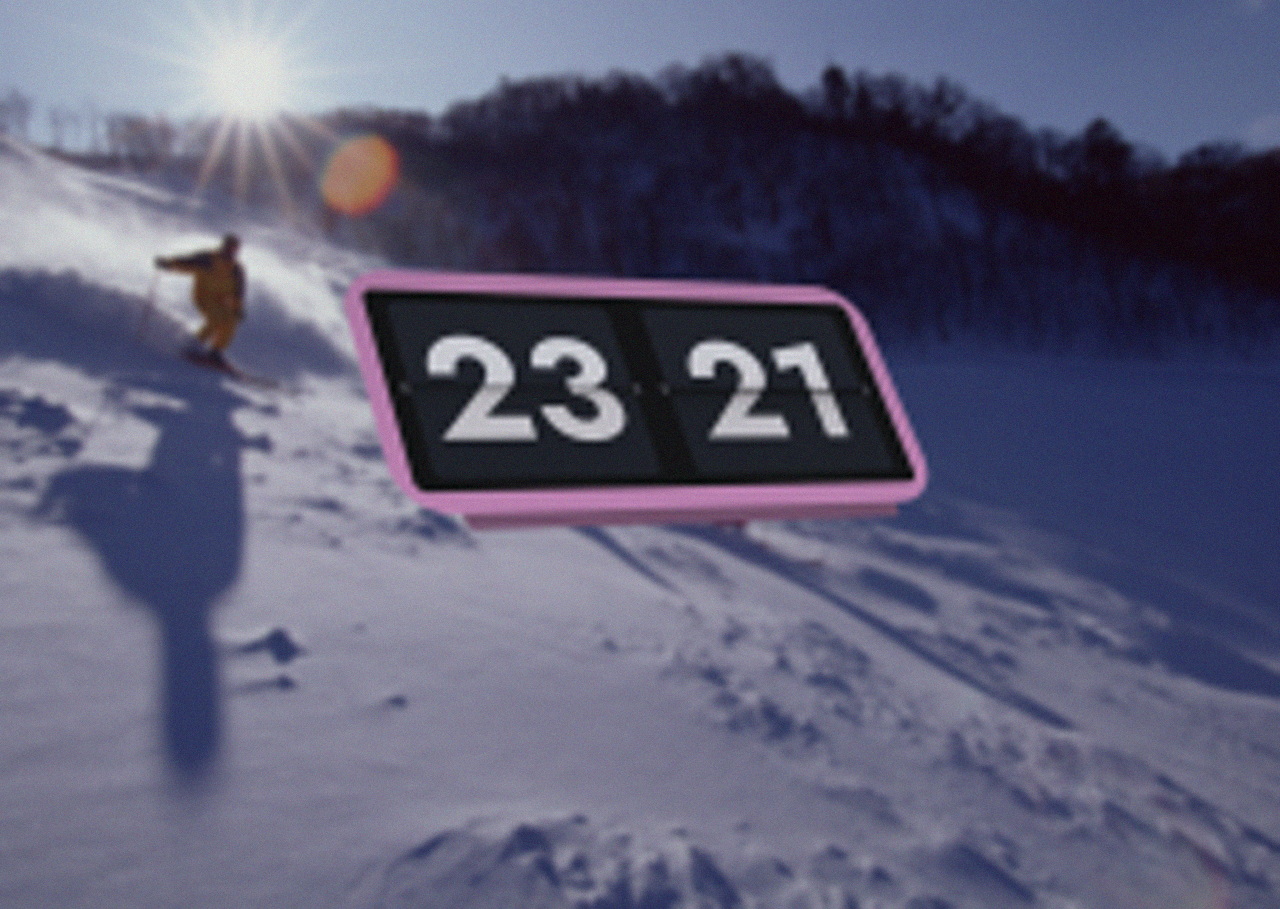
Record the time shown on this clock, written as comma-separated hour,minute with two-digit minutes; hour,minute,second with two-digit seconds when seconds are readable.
23,21
